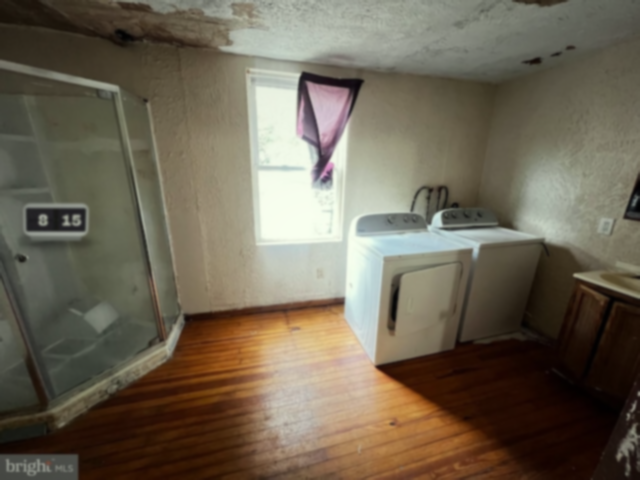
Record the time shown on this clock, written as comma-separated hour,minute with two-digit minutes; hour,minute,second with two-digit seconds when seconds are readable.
8,15
